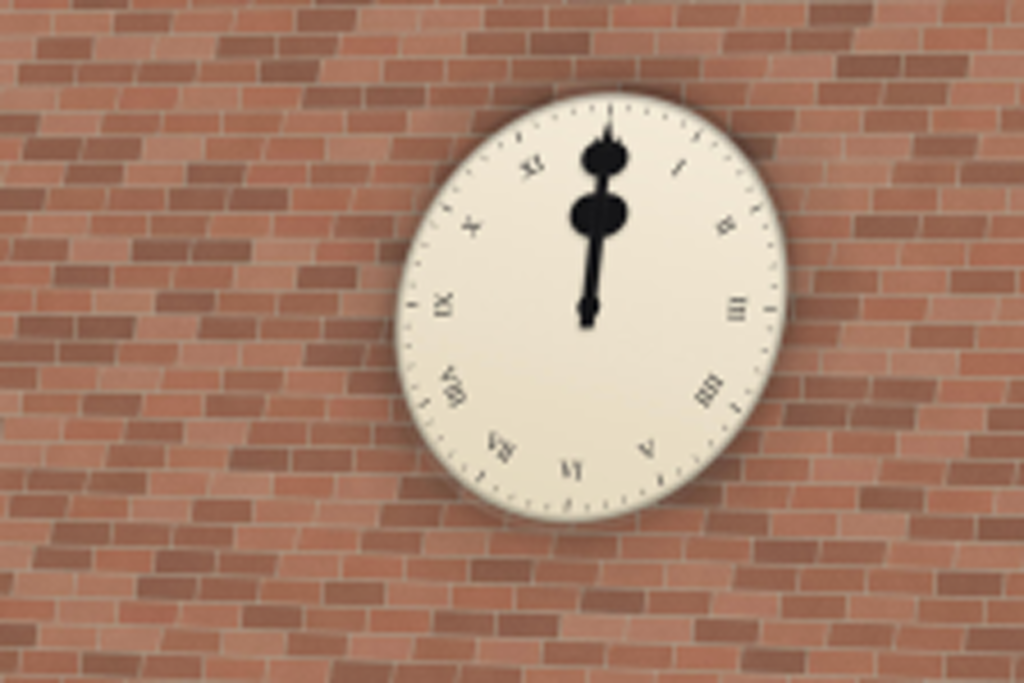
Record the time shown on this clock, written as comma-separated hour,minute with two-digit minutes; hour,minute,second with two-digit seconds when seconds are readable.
12,00
